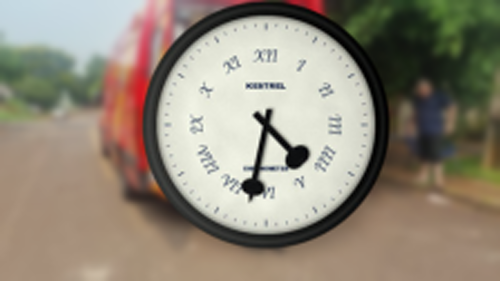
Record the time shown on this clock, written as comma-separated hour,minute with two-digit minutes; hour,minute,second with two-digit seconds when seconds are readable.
4,32
